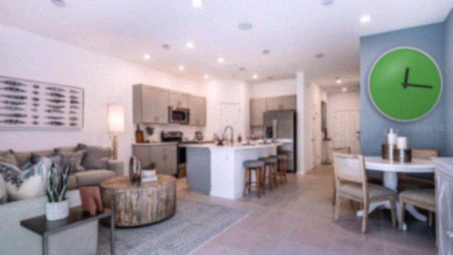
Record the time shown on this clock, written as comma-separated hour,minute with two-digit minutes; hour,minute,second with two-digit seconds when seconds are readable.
12,16
